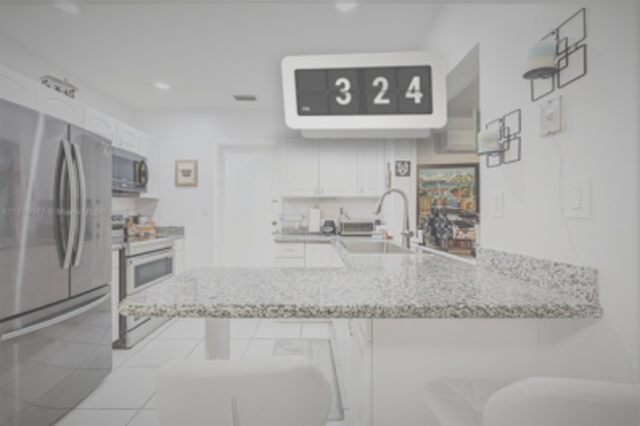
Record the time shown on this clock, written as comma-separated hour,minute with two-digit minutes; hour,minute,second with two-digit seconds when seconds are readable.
3,24
